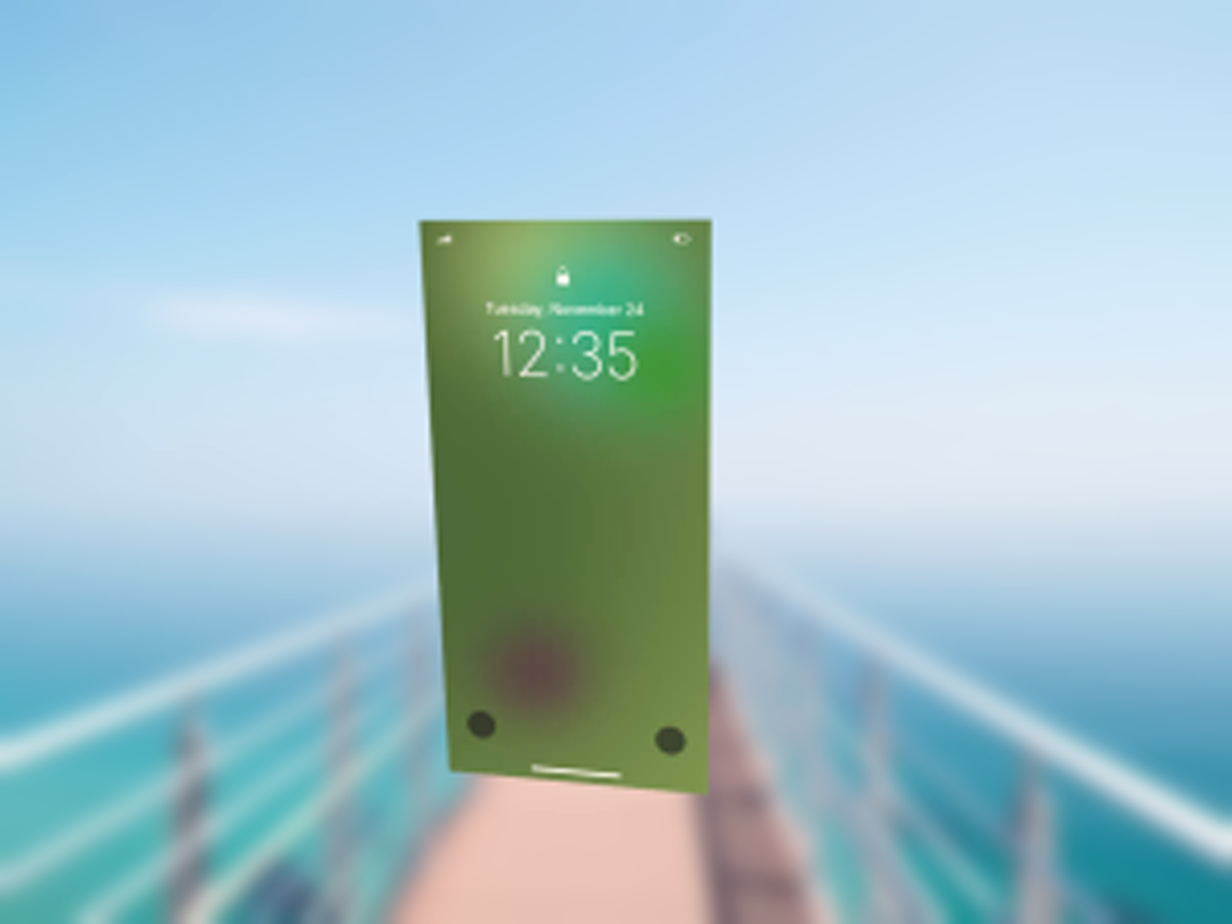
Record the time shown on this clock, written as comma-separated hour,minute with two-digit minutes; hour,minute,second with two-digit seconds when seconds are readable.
12,35
